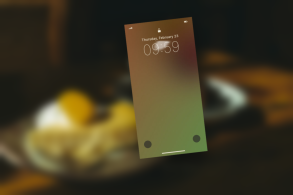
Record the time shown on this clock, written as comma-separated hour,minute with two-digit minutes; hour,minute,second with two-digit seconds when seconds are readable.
9,59
